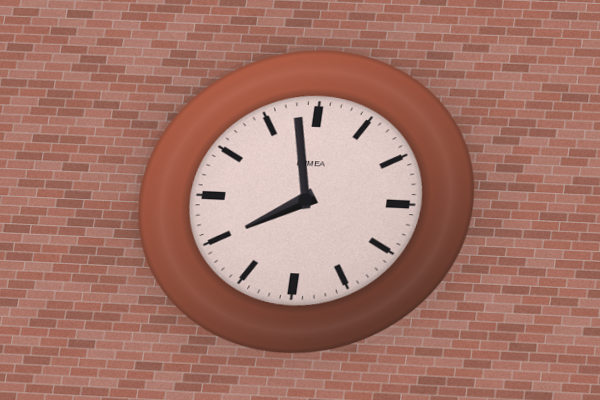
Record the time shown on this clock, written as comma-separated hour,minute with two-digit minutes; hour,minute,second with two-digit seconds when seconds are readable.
7,58
